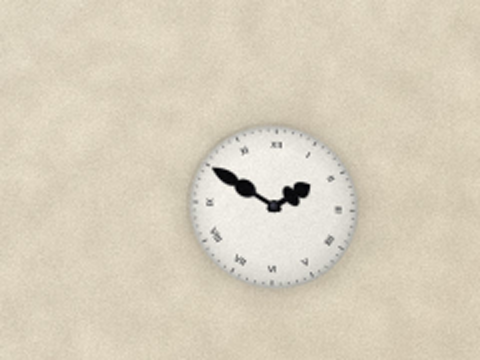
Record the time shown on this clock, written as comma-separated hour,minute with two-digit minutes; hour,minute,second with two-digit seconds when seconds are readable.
1,50
